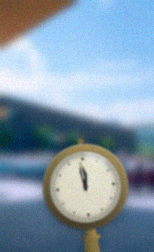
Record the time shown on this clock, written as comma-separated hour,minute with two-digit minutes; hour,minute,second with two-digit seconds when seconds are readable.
11,59
